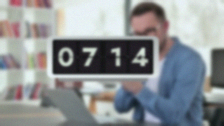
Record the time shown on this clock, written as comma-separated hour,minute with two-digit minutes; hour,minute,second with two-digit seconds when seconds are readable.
7,14
